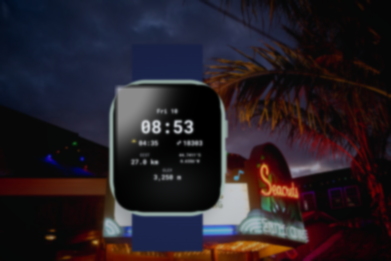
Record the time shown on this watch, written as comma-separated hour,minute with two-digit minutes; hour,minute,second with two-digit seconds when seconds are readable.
8,53
